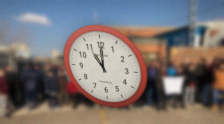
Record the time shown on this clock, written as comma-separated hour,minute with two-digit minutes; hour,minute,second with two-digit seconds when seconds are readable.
11,00
